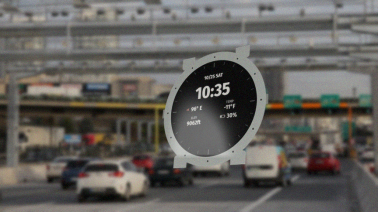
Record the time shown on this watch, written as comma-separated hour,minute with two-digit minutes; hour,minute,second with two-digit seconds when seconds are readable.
10,35
